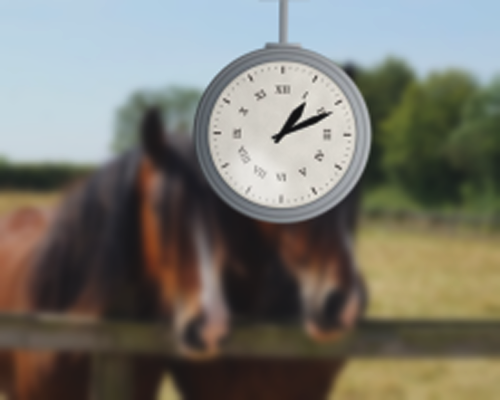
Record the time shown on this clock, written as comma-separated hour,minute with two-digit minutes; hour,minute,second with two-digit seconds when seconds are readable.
1,11
